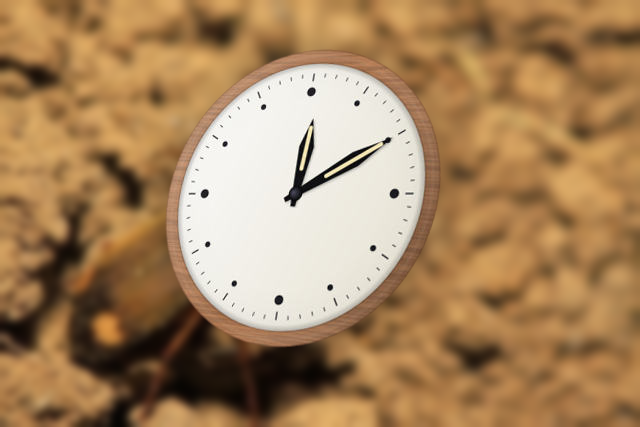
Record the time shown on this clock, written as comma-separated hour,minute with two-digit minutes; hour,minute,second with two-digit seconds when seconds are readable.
12,10
